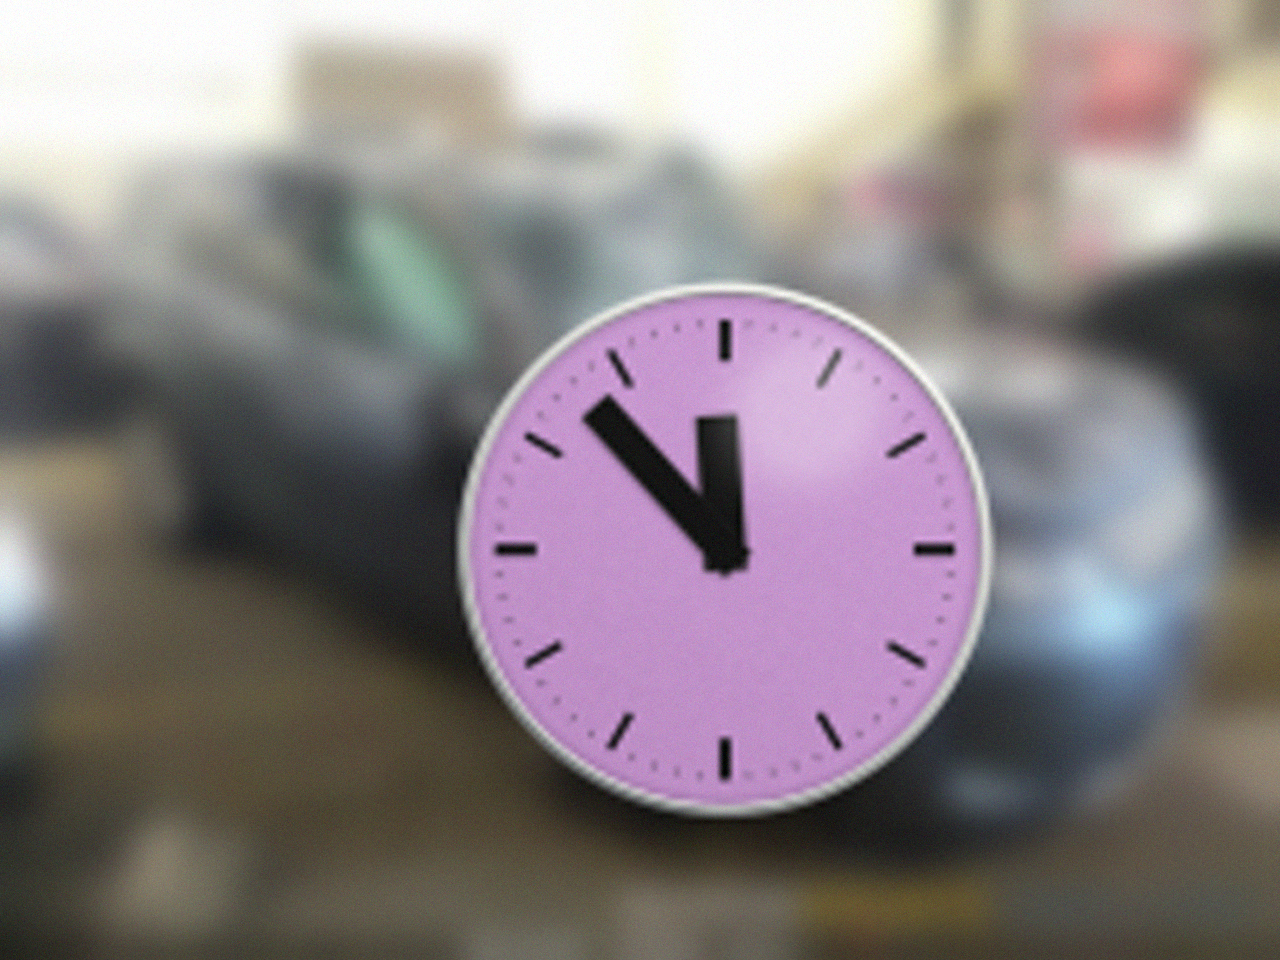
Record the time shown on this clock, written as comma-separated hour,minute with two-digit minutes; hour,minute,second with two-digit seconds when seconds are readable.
11,53
